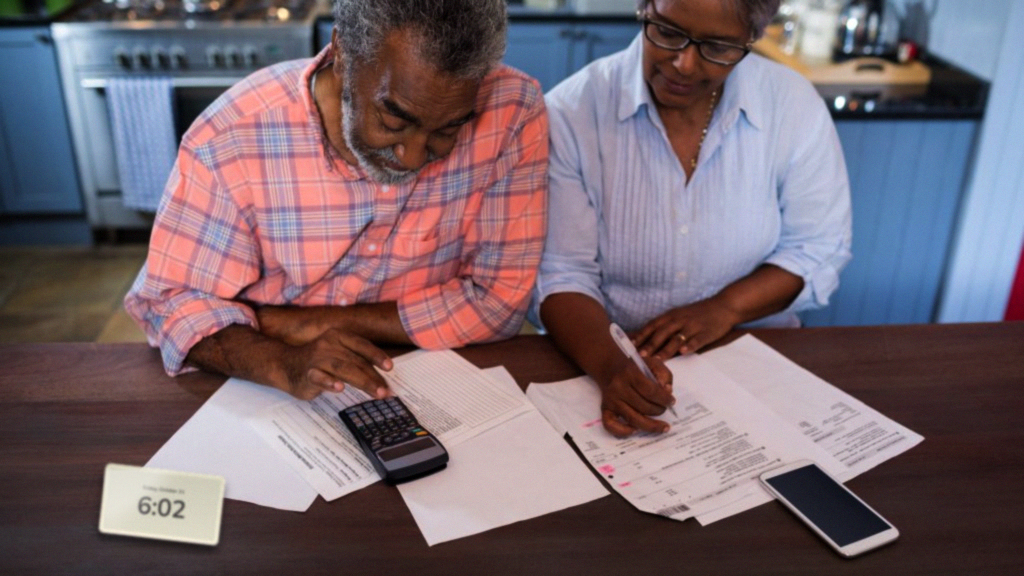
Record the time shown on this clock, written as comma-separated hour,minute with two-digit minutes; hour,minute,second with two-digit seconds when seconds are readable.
6,02
